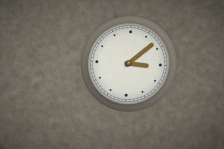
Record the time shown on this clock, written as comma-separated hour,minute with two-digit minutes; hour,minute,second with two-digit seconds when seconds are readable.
3,08
